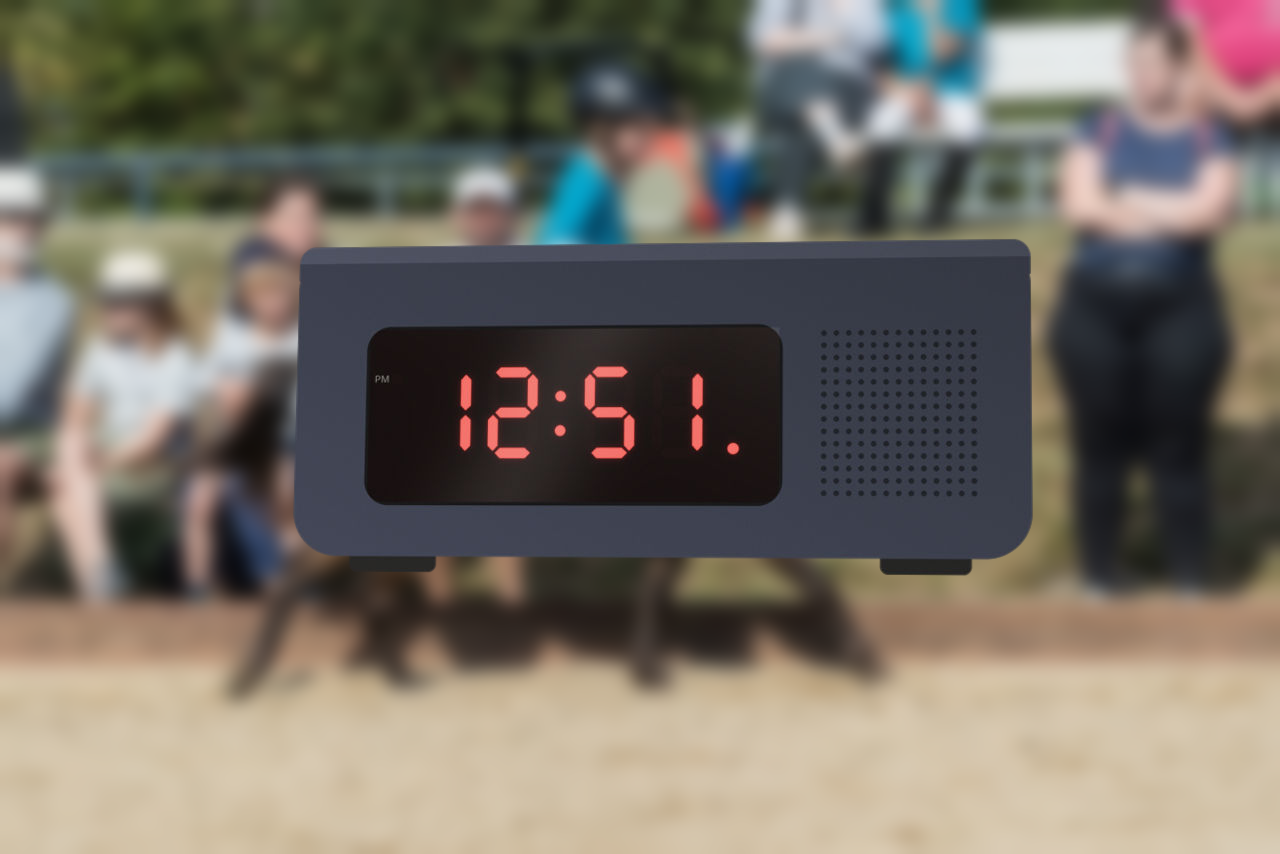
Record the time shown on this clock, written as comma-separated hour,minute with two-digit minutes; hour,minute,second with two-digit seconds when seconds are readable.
12,51
